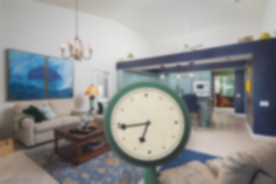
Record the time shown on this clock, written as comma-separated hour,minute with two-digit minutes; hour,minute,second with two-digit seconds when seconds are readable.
6,44
